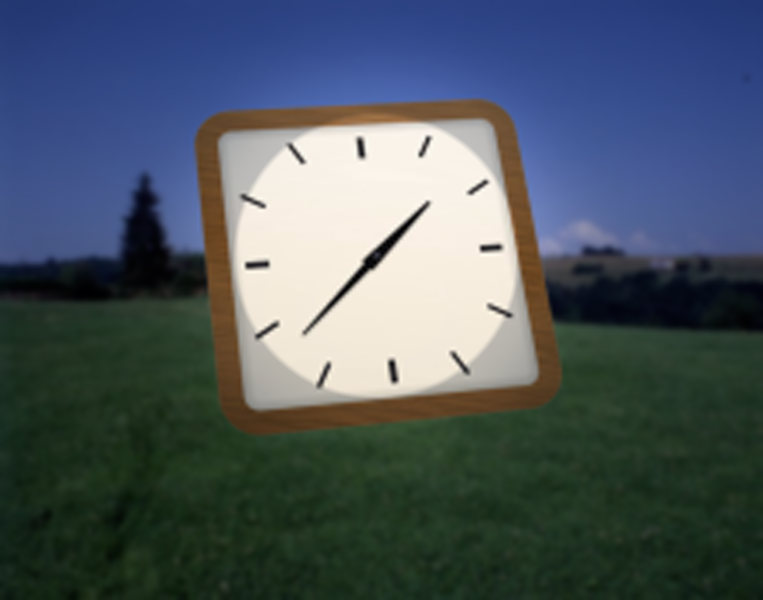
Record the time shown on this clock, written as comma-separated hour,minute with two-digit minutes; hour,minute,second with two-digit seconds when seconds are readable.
1,38
